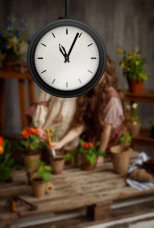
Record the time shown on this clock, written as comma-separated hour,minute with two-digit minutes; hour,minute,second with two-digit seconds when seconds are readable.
11,04
